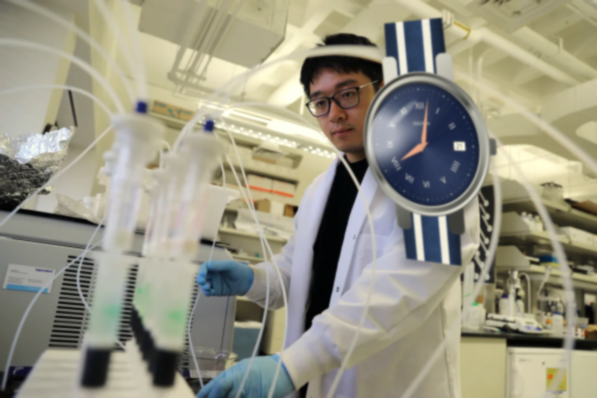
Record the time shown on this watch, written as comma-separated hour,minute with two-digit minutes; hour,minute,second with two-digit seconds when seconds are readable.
8,02
